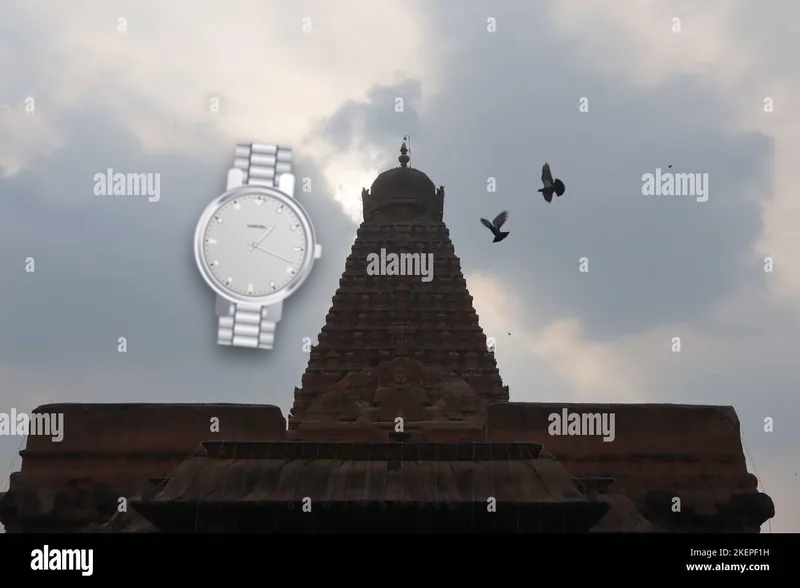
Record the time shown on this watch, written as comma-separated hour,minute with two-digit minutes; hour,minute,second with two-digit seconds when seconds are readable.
1,18
